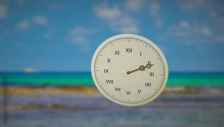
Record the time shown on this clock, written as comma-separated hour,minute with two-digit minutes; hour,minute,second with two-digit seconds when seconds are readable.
2,11
